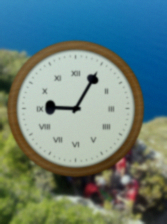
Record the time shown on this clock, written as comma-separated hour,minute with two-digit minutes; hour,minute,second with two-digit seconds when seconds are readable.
9,05
